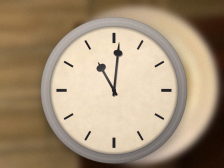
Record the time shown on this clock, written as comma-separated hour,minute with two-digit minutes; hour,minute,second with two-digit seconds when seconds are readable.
11,01
